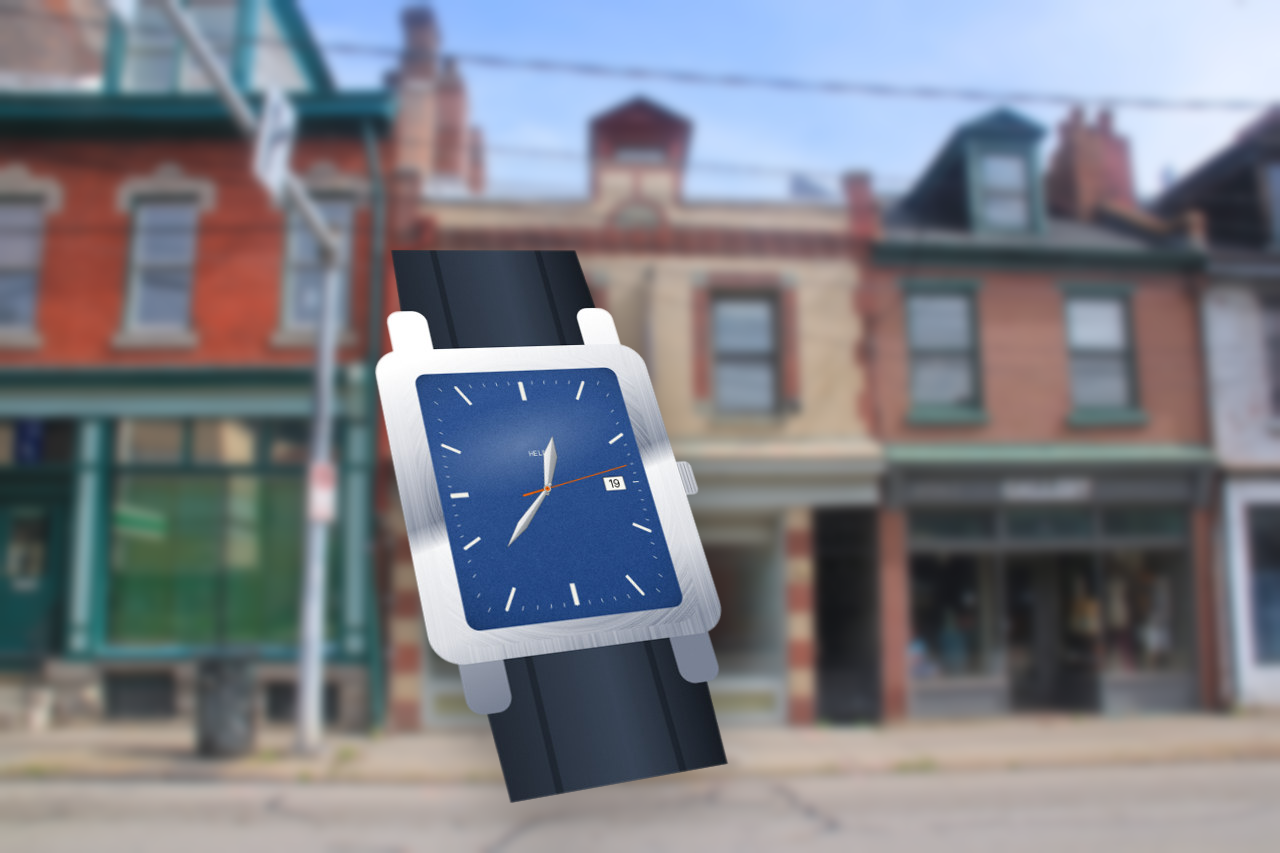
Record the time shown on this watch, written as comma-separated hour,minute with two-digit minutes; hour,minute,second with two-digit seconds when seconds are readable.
12,37,13
